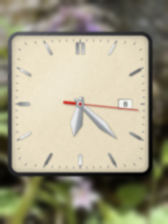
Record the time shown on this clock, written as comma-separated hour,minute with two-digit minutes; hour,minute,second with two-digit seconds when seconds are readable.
6,22,16
